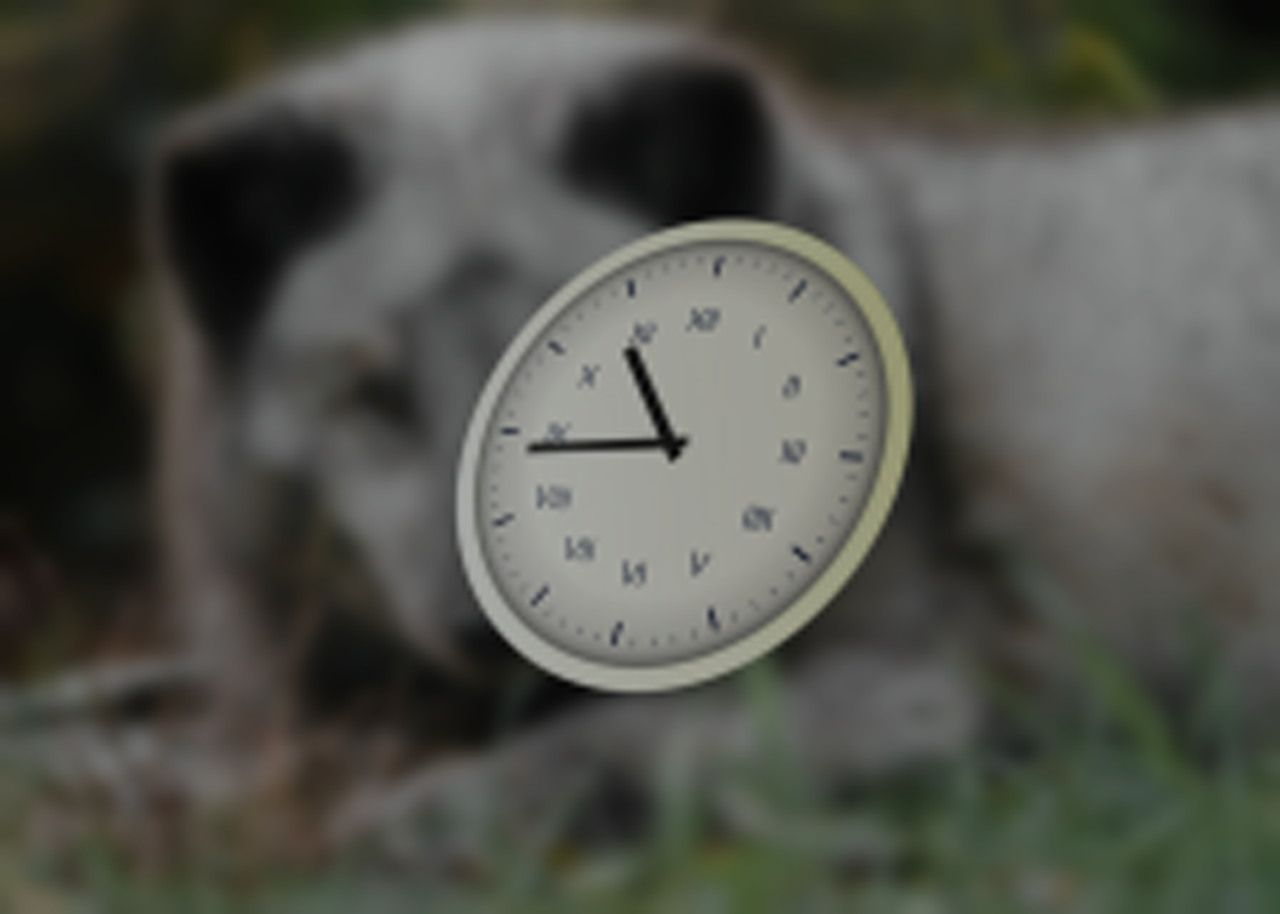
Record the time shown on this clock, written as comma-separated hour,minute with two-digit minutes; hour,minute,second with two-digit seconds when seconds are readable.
10,44
